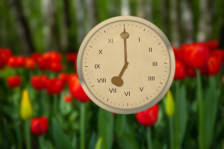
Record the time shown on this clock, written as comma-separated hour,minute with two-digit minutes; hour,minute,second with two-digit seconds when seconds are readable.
7,00
